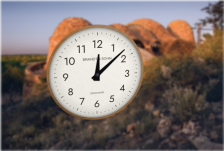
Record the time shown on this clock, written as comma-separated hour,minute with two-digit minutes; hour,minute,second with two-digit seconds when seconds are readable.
12,08
